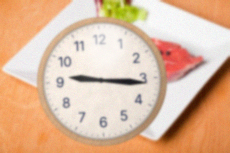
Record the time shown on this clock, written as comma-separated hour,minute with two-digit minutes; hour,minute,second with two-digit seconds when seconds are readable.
9,16
